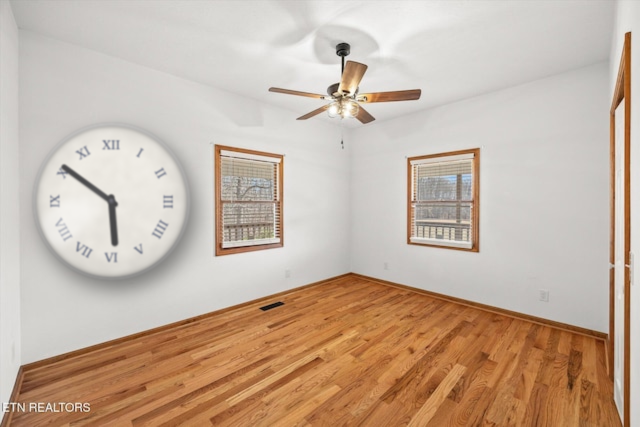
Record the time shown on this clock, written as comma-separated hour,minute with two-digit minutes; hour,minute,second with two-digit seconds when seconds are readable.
5,51
